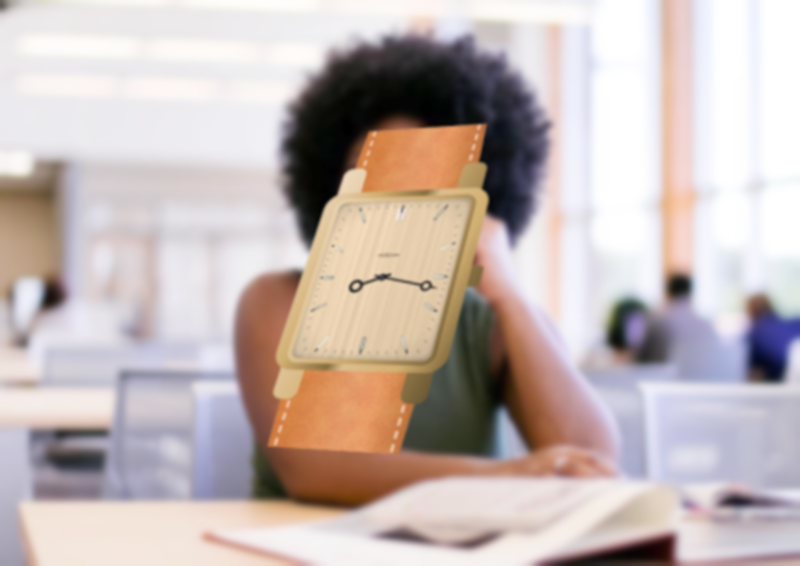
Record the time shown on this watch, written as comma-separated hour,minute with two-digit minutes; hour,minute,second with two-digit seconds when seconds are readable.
8,17
